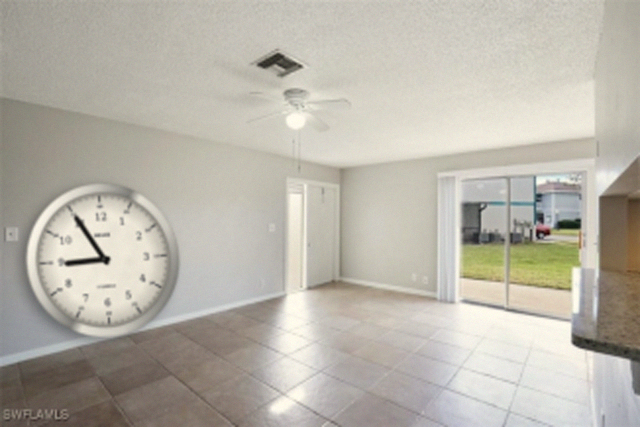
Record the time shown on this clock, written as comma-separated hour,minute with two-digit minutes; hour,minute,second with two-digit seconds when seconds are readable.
8,55
